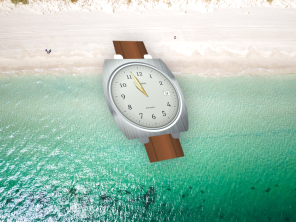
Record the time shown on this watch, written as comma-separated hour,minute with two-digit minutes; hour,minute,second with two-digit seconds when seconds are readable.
10,57
